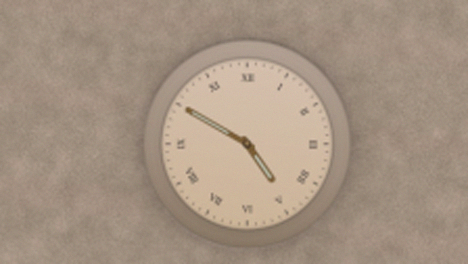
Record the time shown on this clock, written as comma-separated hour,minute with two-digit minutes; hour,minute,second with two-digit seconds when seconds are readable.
4,50
